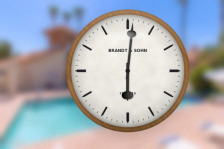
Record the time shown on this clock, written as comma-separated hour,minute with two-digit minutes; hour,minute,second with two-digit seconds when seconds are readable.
6,01
